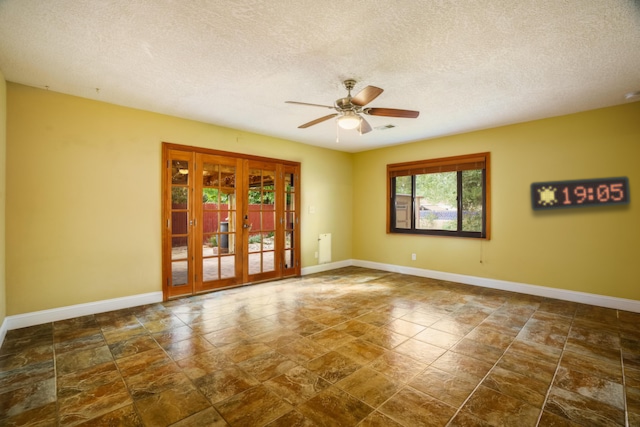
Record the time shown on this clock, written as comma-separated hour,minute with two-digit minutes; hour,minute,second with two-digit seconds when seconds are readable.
19,05
